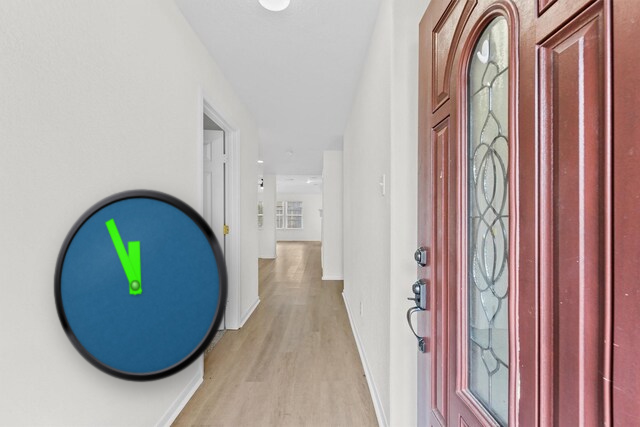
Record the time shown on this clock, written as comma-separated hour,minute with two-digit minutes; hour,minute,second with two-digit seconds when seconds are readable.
11,56
